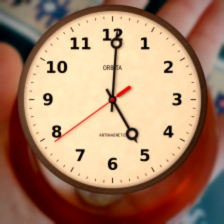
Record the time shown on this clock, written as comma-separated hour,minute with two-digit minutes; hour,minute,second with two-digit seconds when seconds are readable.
5,00,39
